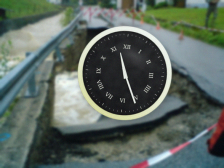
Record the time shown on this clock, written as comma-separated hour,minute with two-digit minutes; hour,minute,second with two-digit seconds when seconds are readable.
11,26
